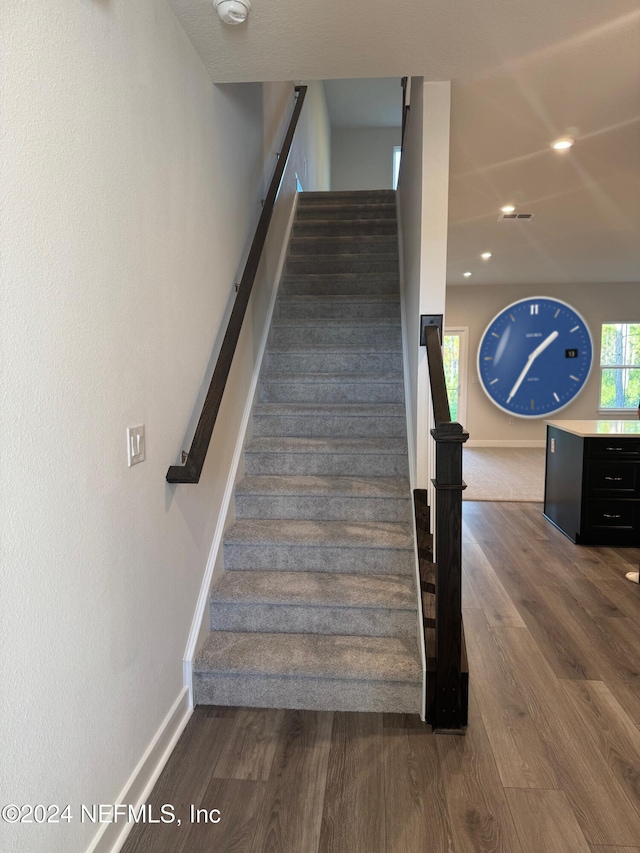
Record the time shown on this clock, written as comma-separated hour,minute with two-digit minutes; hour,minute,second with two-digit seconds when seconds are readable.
1,35
